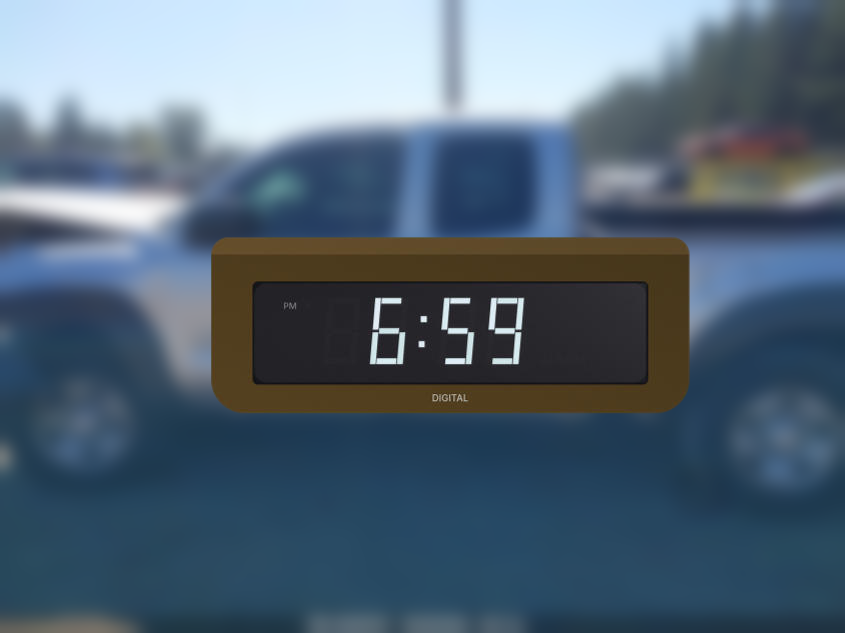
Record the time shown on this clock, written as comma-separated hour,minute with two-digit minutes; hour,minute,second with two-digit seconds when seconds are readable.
6,59
